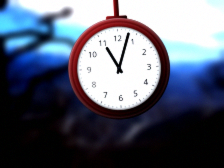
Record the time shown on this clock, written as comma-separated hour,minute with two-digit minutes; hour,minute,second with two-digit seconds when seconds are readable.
11,03
